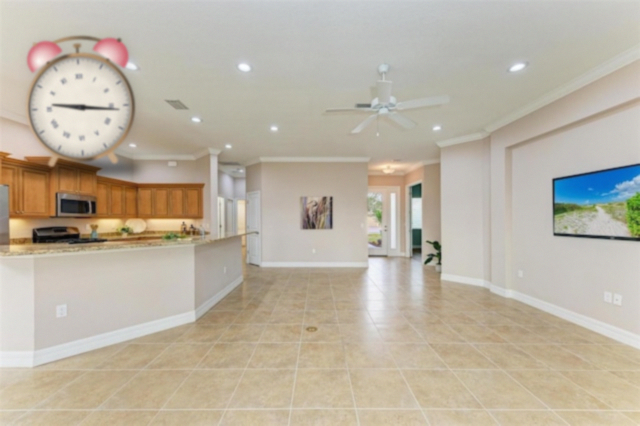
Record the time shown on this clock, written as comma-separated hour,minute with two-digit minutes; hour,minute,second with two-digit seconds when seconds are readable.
9,16
